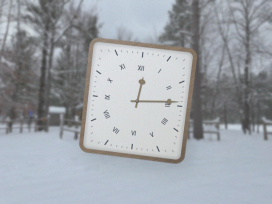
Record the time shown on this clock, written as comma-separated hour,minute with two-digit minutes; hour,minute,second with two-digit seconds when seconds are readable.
12,14
